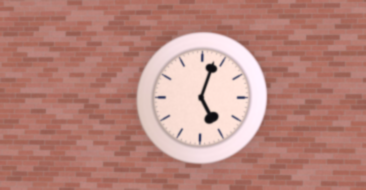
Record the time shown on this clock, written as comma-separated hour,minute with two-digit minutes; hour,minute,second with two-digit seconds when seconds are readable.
5,03
